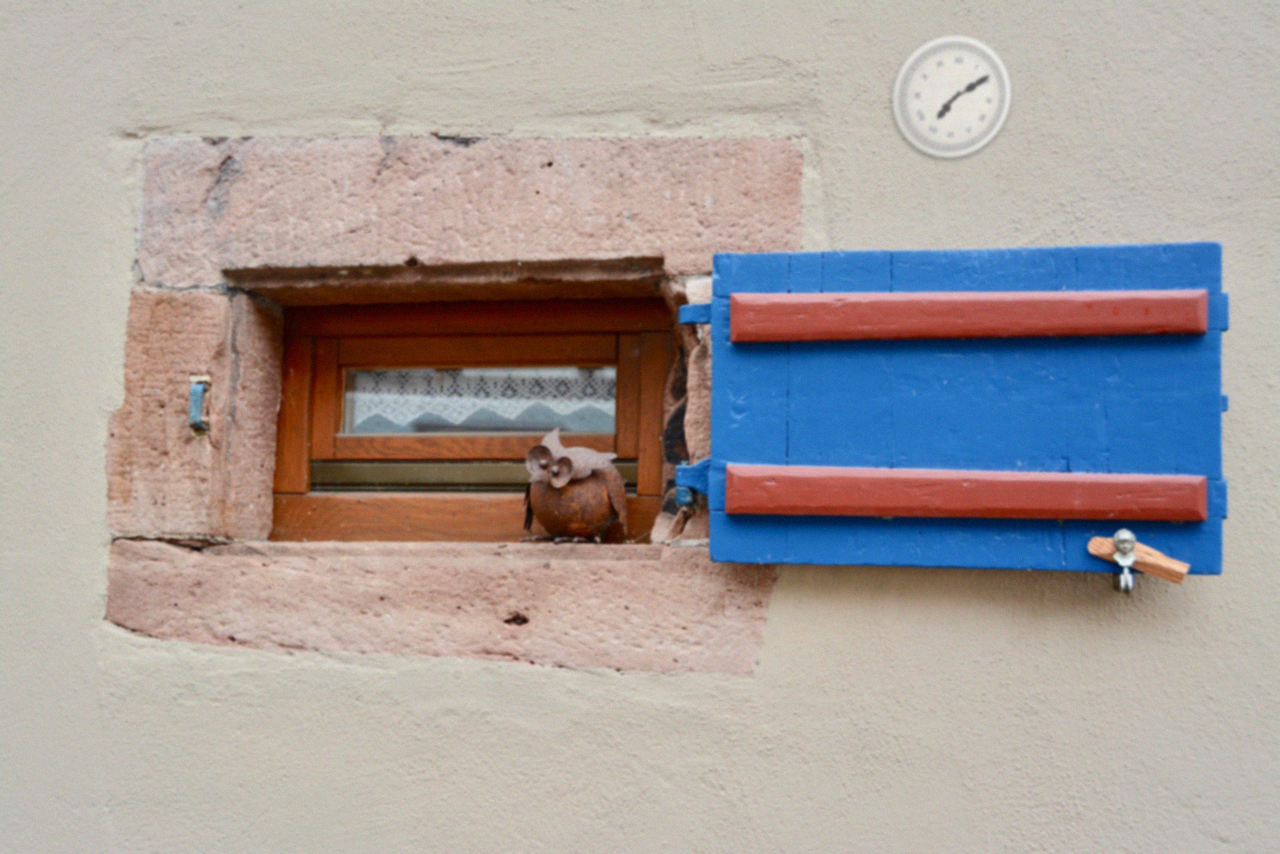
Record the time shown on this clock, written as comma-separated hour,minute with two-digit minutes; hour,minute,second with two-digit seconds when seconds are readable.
7,09
